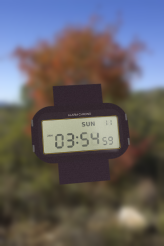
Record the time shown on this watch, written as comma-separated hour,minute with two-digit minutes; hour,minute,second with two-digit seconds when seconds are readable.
3,54,59
